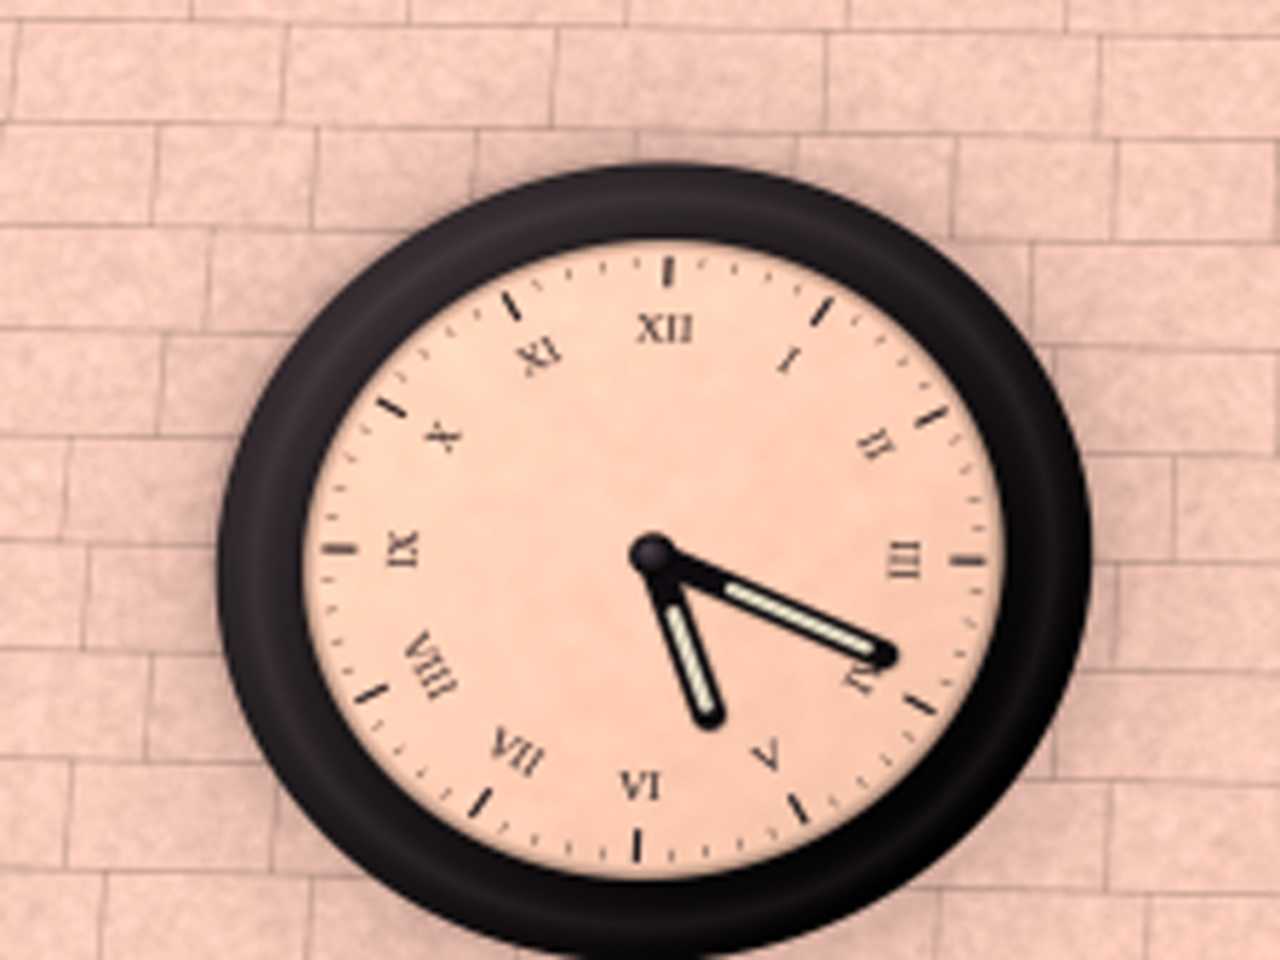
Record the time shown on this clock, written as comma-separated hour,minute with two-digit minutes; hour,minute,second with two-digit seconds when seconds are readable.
5,19
